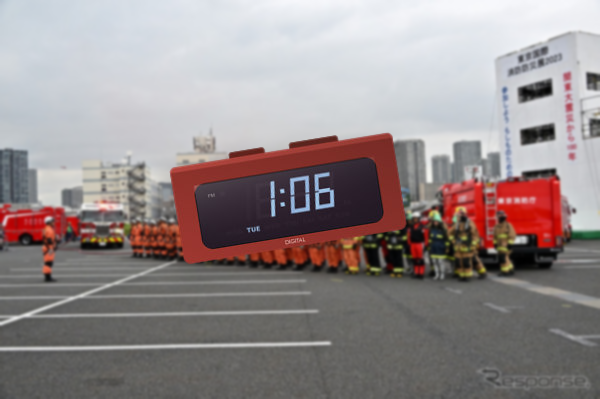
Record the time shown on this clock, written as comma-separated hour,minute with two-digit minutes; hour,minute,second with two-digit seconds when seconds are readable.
1,06
